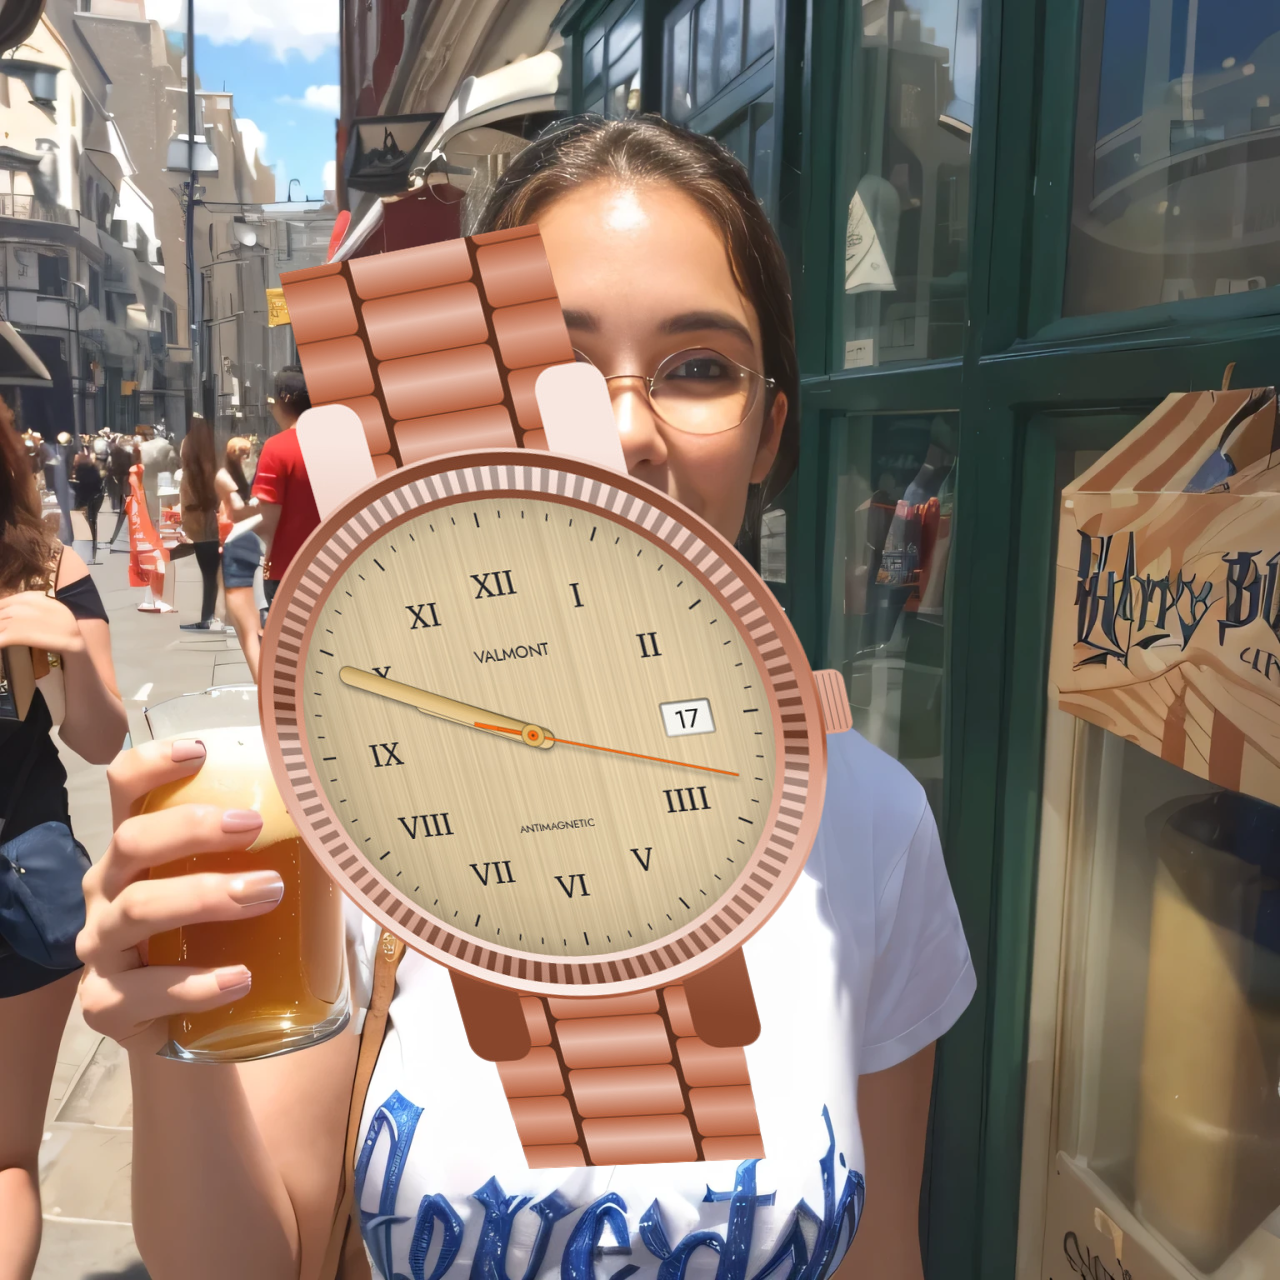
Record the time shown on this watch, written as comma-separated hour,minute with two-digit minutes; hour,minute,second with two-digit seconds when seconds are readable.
9,49,18
